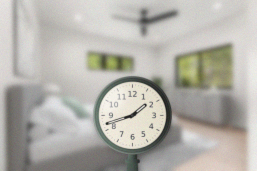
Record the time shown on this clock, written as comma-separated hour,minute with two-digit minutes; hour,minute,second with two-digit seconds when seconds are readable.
1,42
